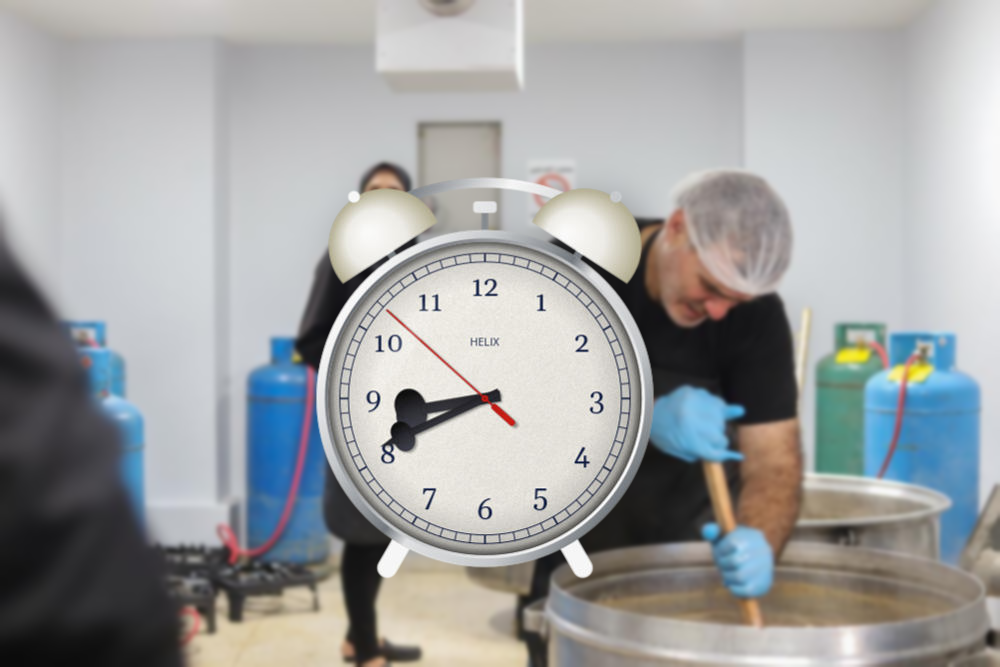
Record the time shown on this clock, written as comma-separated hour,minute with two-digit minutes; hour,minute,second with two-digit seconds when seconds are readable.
8,40,52
